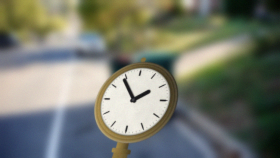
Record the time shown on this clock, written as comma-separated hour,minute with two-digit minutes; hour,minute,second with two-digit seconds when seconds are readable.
1,54
